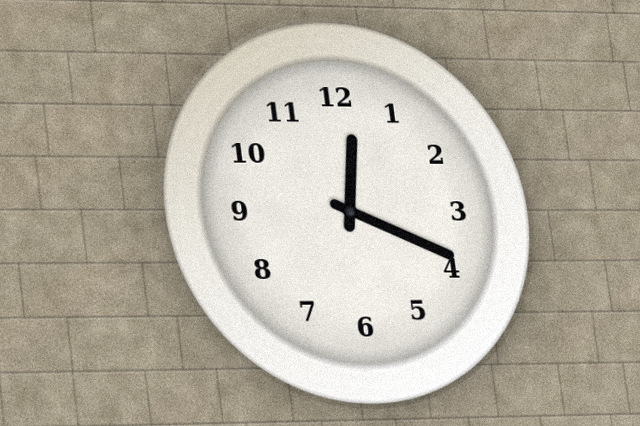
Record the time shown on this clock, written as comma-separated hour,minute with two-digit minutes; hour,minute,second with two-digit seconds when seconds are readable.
12,19
